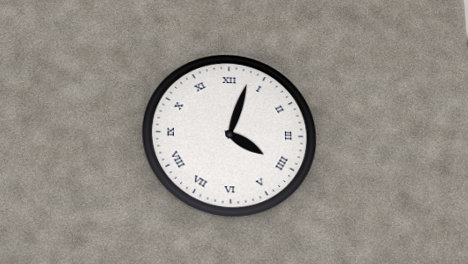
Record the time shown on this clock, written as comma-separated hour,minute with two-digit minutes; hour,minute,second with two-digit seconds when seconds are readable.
4,03
